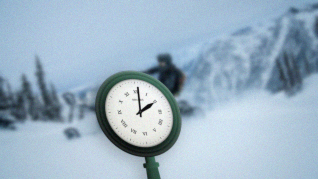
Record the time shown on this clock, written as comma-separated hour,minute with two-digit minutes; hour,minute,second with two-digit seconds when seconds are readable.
2,01
